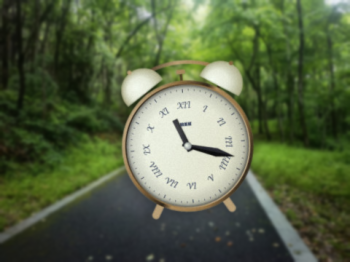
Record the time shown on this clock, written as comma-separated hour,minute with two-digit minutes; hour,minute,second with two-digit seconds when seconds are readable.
11,18
